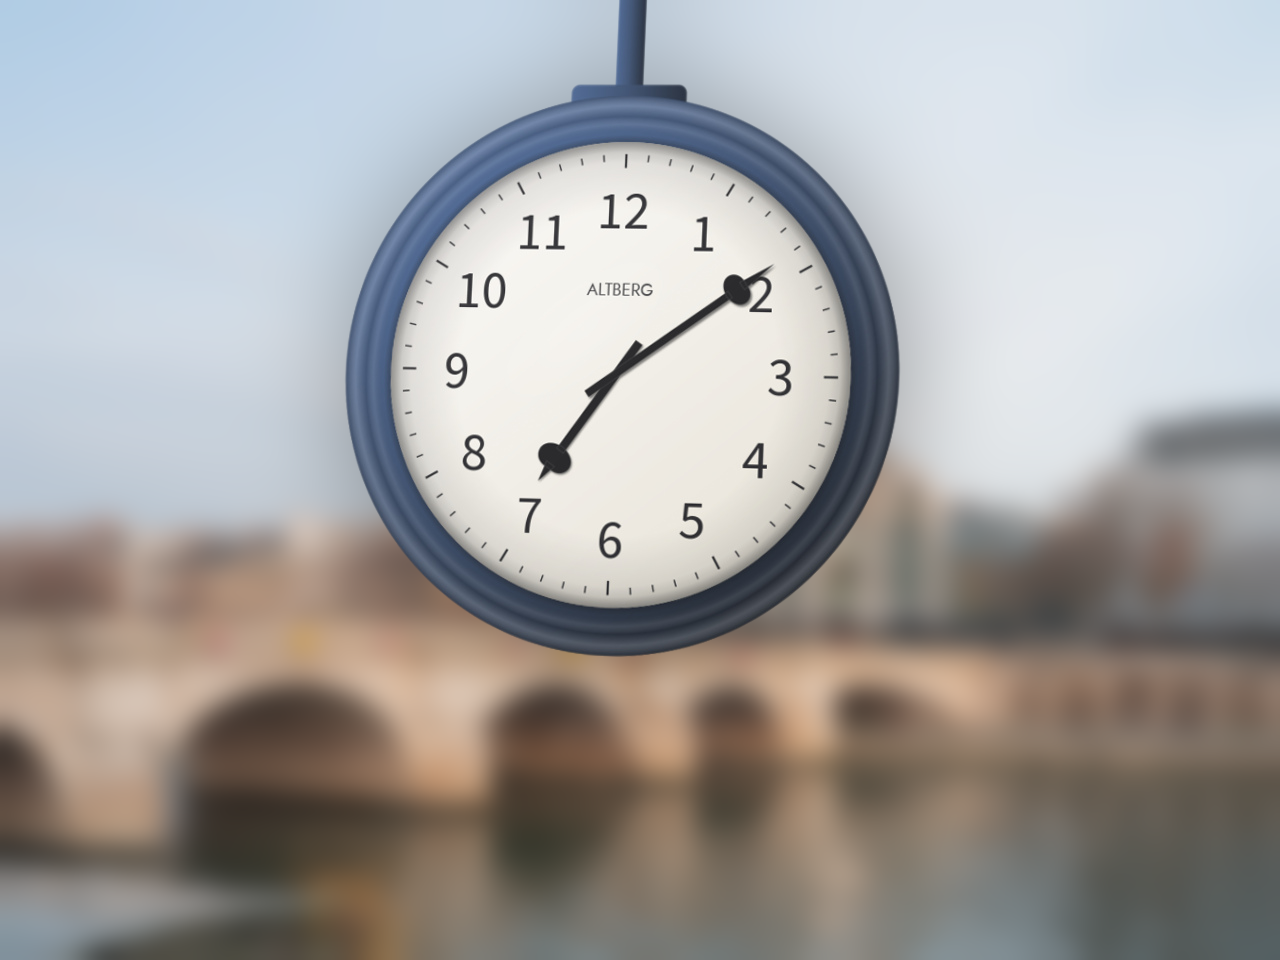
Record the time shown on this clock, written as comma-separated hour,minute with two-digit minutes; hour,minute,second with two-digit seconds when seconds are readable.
7,09
